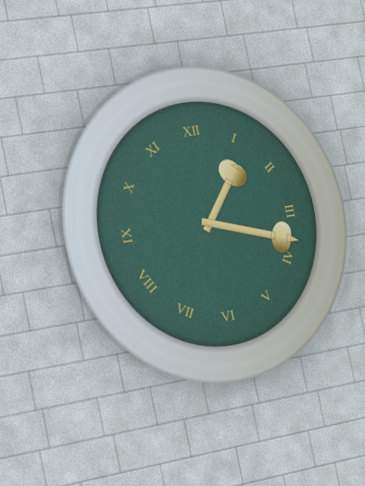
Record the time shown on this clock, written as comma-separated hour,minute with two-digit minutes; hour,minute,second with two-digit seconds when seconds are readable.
1,18
